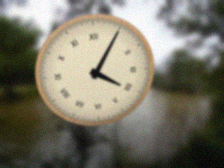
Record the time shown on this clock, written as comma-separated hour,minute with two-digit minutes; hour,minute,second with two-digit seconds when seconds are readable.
4,05
